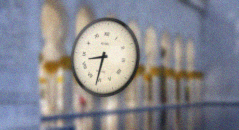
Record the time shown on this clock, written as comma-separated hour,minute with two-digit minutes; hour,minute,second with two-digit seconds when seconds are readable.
8,31
